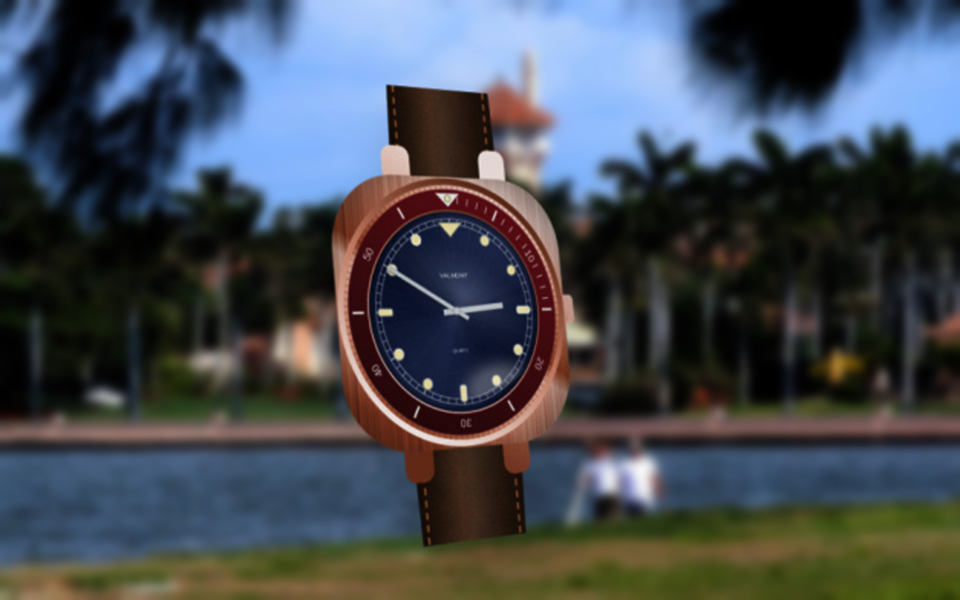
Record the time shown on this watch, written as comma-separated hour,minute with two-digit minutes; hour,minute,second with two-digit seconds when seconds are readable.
2,50
